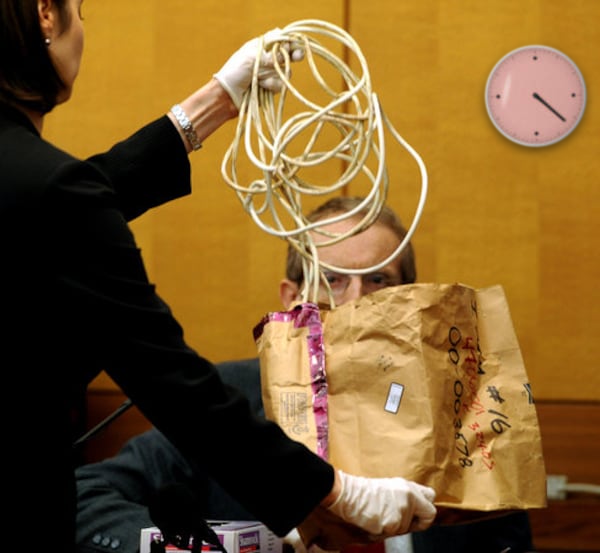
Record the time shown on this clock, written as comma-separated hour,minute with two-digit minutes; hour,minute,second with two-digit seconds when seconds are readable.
4,22
